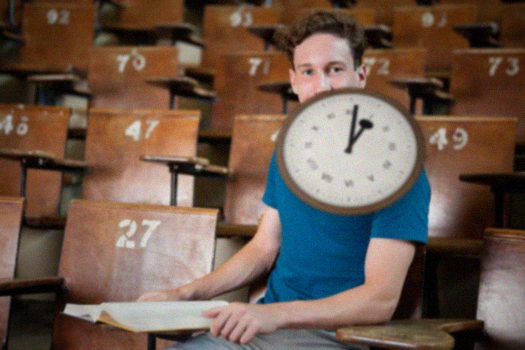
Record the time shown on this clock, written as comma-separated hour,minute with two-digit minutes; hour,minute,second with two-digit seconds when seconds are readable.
1,01
